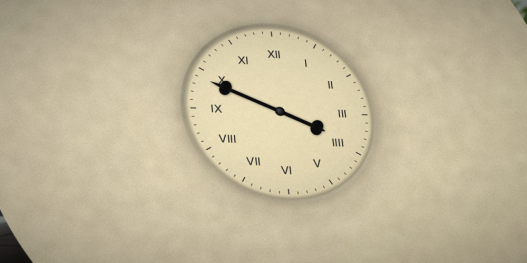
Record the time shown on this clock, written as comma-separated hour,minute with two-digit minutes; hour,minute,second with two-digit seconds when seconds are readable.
3,49
